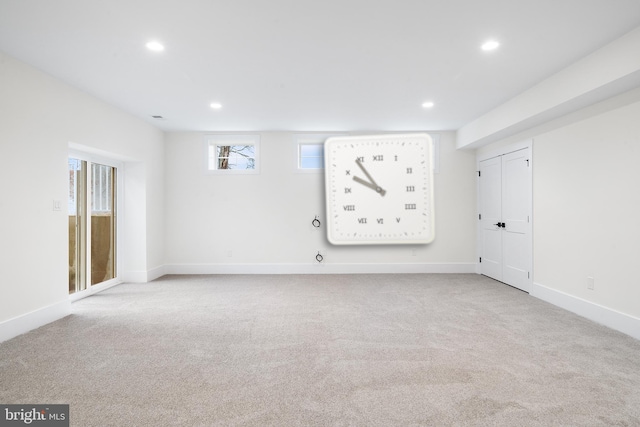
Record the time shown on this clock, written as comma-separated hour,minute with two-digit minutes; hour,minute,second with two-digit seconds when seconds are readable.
9,54
